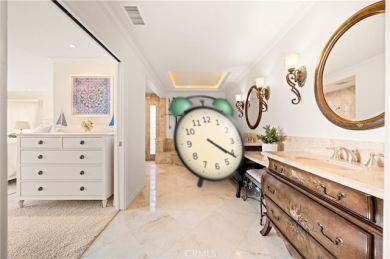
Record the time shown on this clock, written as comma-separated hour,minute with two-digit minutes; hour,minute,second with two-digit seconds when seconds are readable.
4,21
